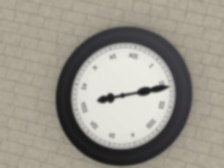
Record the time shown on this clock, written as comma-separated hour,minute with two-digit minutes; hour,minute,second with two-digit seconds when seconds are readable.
8,11
